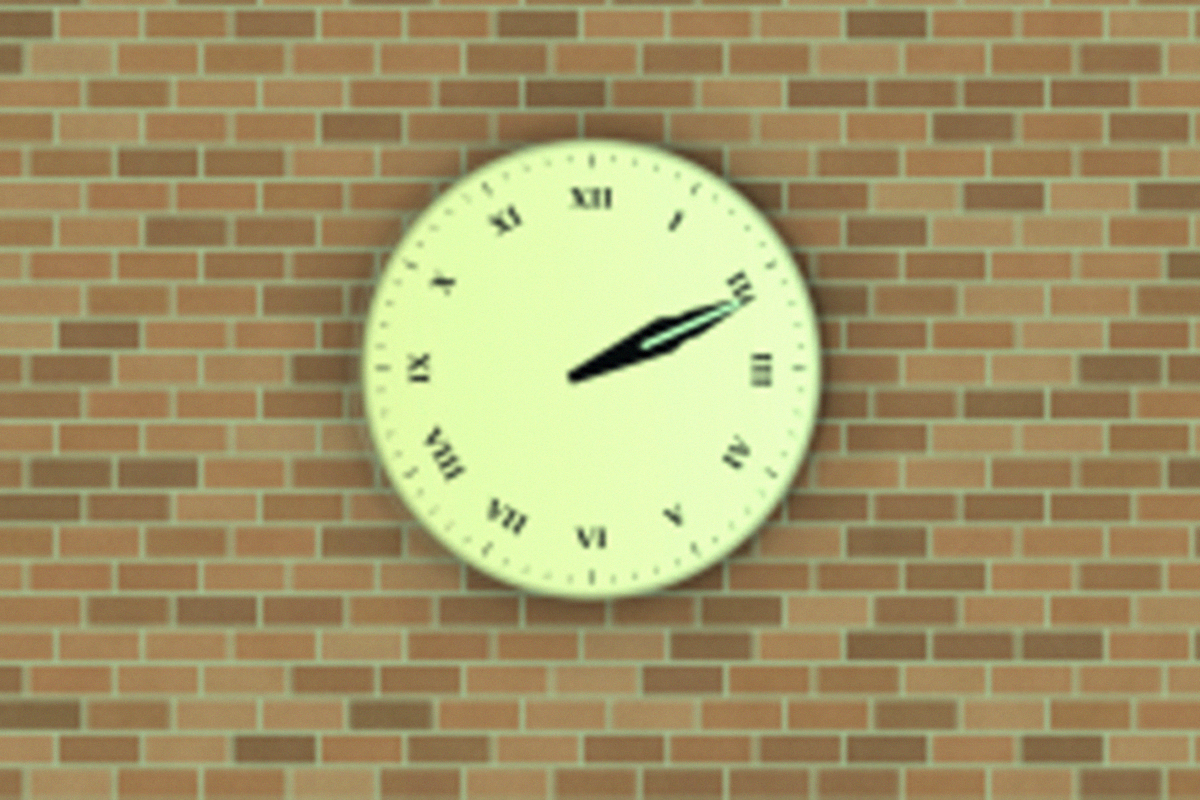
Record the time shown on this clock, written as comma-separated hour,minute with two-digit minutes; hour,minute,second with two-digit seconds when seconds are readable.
2,11
